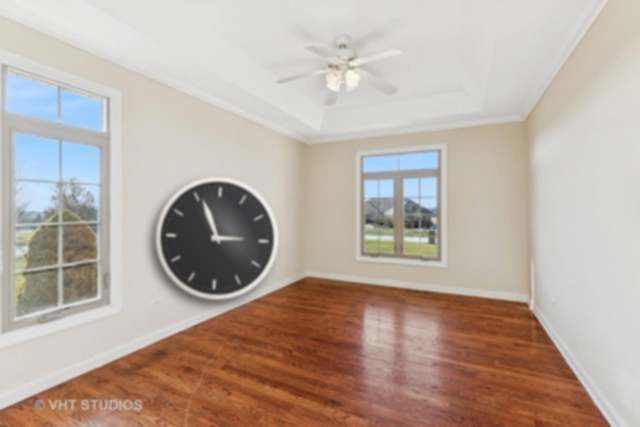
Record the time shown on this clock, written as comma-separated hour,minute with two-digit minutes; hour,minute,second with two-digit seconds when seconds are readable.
2,56
